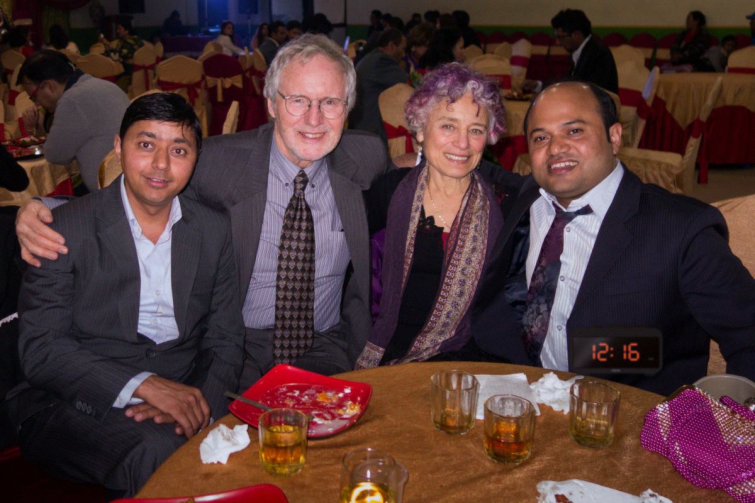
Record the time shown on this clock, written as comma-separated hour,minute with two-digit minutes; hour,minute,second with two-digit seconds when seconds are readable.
12,16
